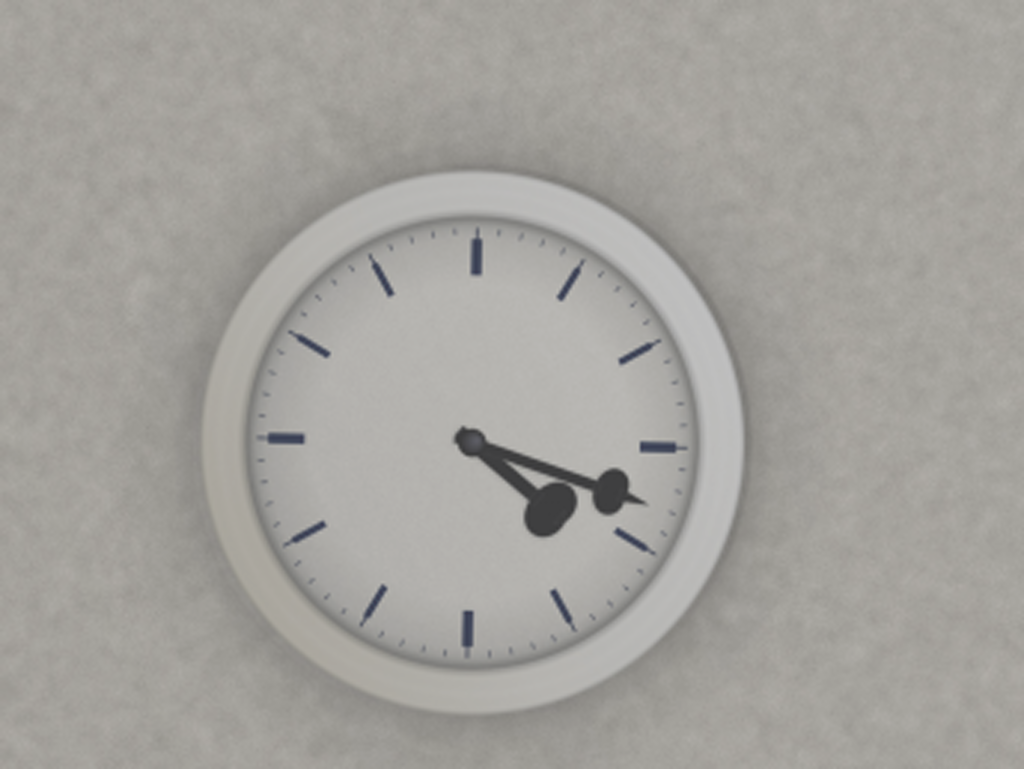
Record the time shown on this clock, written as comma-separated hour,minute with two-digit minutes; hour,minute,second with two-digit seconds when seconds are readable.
4,18
